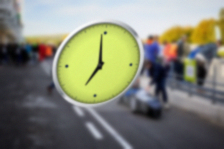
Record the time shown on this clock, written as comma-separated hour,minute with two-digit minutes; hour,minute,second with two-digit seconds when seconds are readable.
6,59
